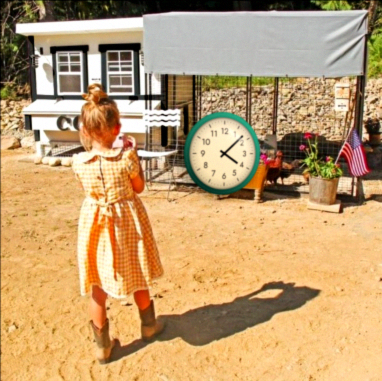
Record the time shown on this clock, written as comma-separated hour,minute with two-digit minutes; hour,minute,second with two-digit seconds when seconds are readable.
4,08
